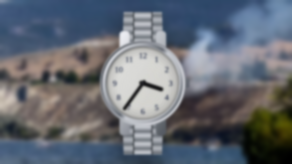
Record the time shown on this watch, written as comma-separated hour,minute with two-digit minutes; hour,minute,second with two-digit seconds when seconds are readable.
3,36
